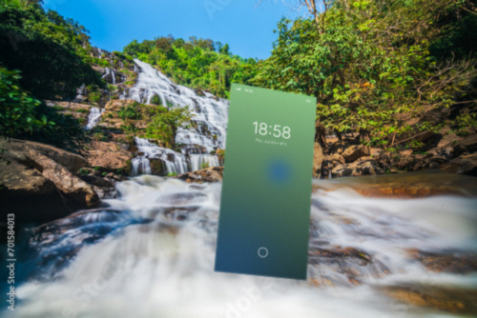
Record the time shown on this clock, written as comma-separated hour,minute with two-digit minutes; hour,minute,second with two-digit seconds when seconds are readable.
18,58
